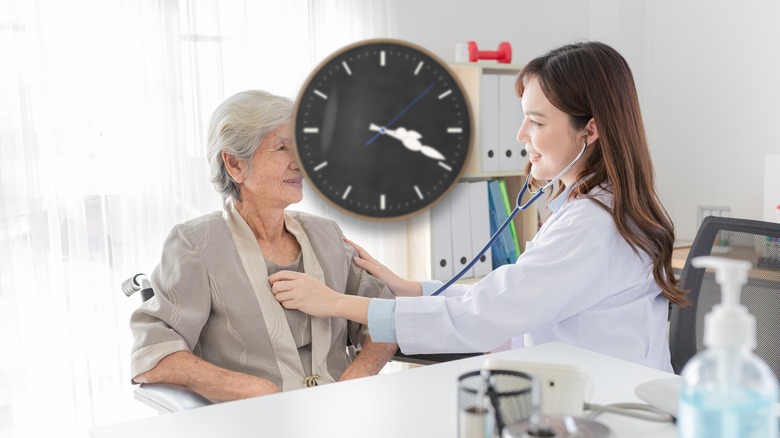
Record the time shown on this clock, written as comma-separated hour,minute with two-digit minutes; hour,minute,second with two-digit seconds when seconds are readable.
3,19,08
